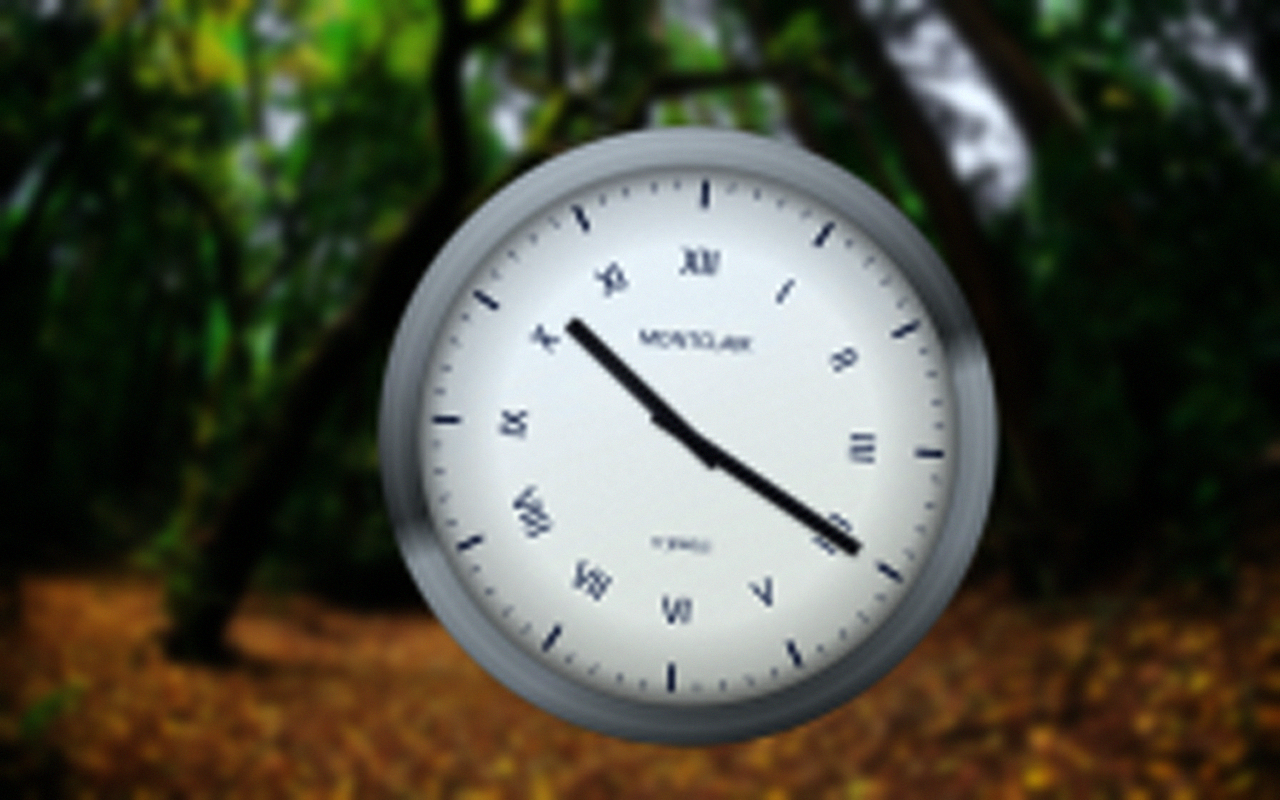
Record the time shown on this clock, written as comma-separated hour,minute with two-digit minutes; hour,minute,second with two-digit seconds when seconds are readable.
10,20
